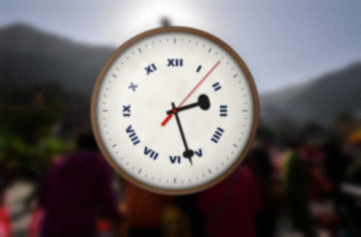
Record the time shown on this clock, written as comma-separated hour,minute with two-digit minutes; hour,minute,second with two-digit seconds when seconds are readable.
2,27,07
